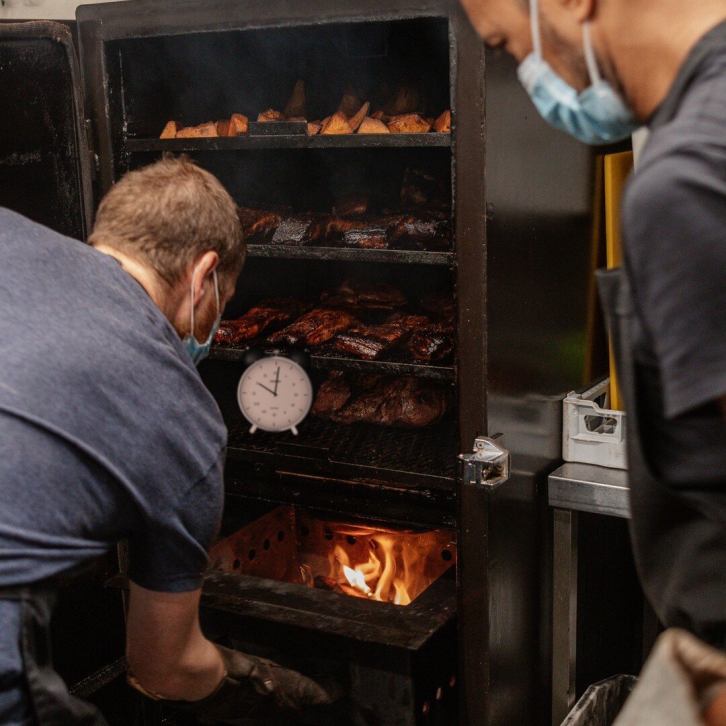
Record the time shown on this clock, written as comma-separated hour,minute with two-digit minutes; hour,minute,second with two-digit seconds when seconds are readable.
10,01
